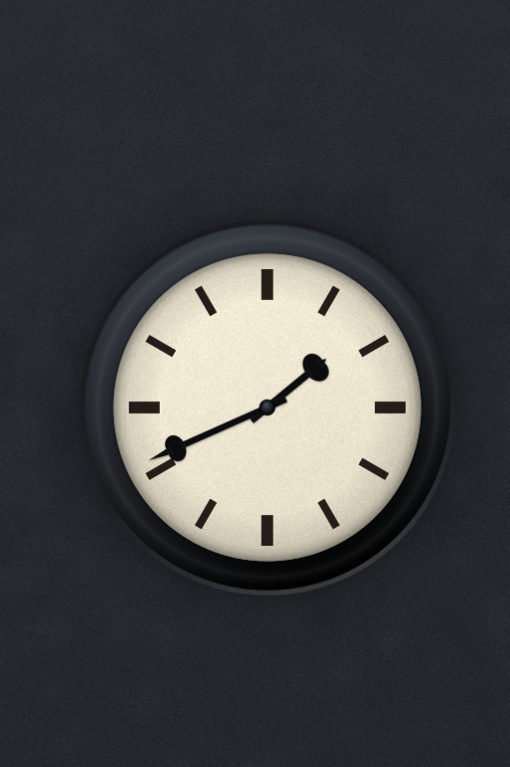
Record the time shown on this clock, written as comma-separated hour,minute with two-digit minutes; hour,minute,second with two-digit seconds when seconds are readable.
1,41
